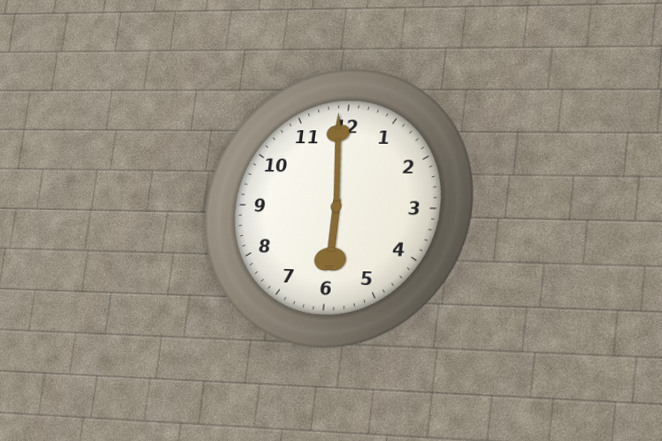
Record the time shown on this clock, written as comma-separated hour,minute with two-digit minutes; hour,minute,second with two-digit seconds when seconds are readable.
5,59
